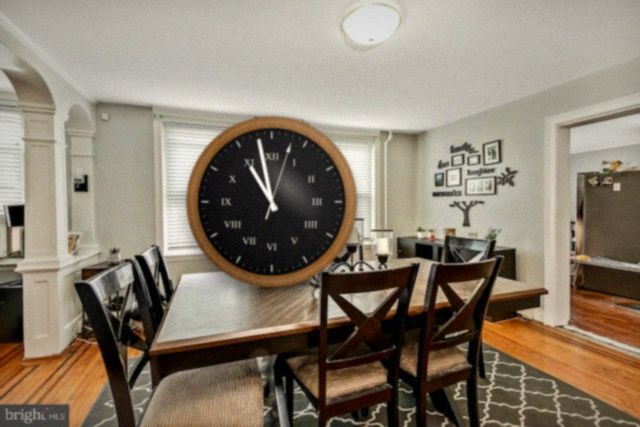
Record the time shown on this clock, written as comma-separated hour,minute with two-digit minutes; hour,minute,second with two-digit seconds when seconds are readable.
10,58,03
